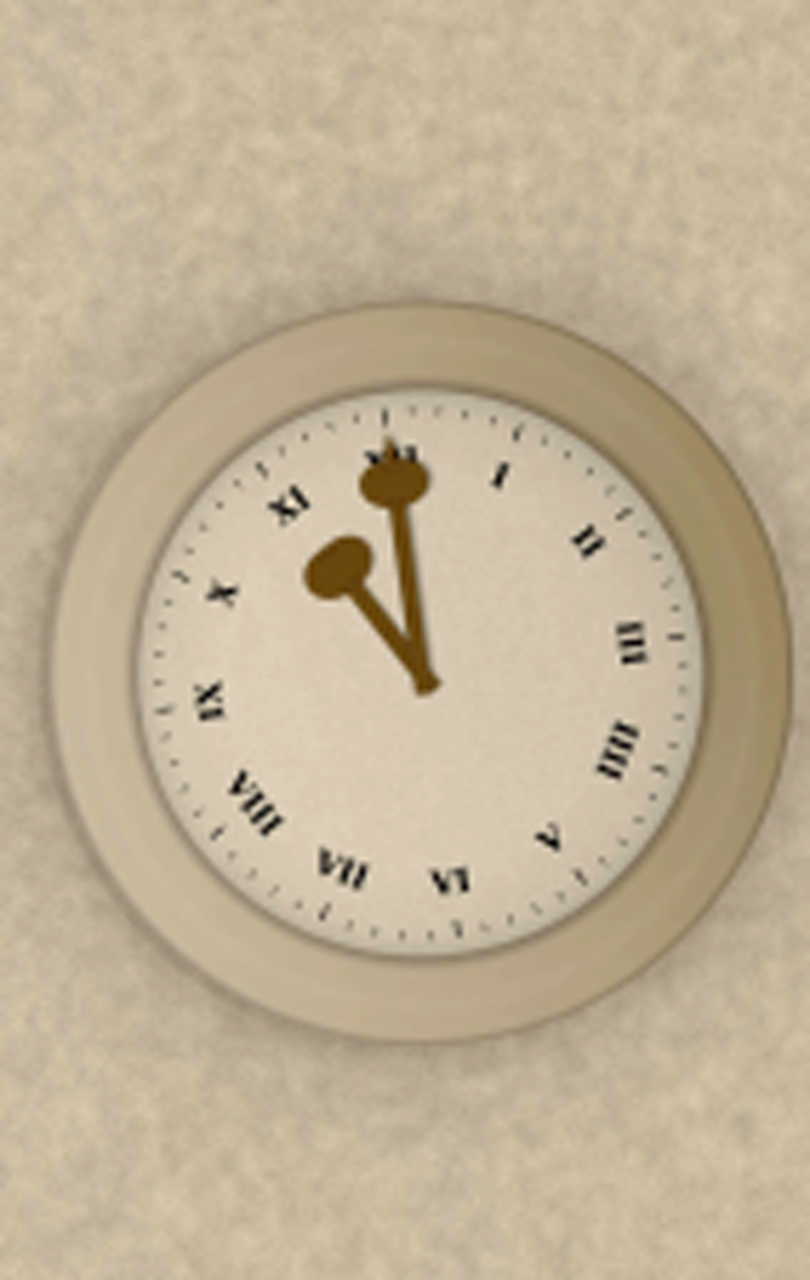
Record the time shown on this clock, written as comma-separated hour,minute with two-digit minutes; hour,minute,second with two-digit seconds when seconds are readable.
11,00
